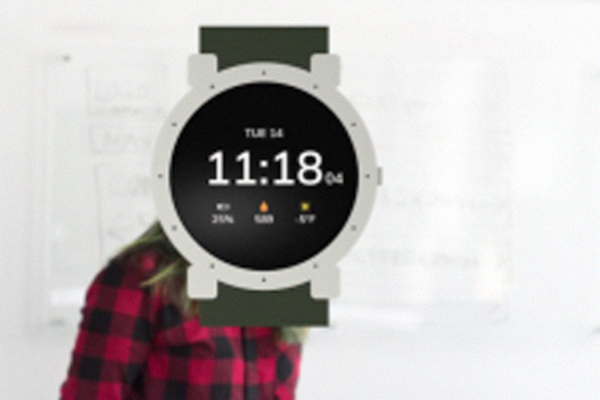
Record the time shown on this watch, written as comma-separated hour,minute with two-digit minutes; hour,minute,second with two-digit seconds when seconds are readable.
11,18
